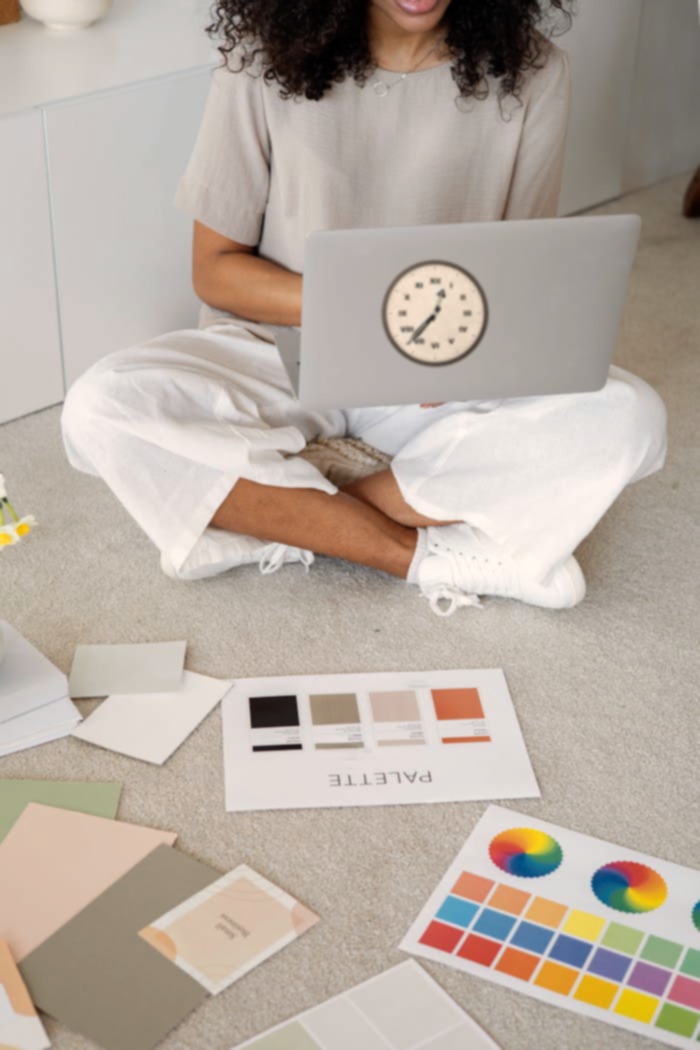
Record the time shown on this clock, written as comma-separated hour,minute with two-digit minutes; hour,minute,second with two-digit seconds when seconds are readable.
12,37
